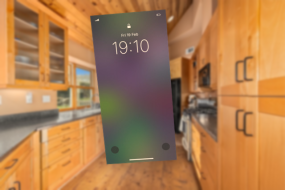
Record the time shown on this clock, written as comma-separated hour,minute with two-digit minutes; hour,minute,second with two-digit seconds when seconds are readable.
19,10
